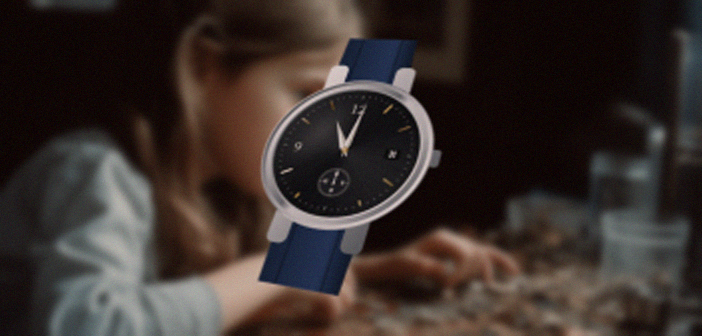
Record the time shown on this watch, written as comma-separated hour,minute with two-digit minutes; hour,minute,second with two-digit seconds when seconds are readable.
11,01
